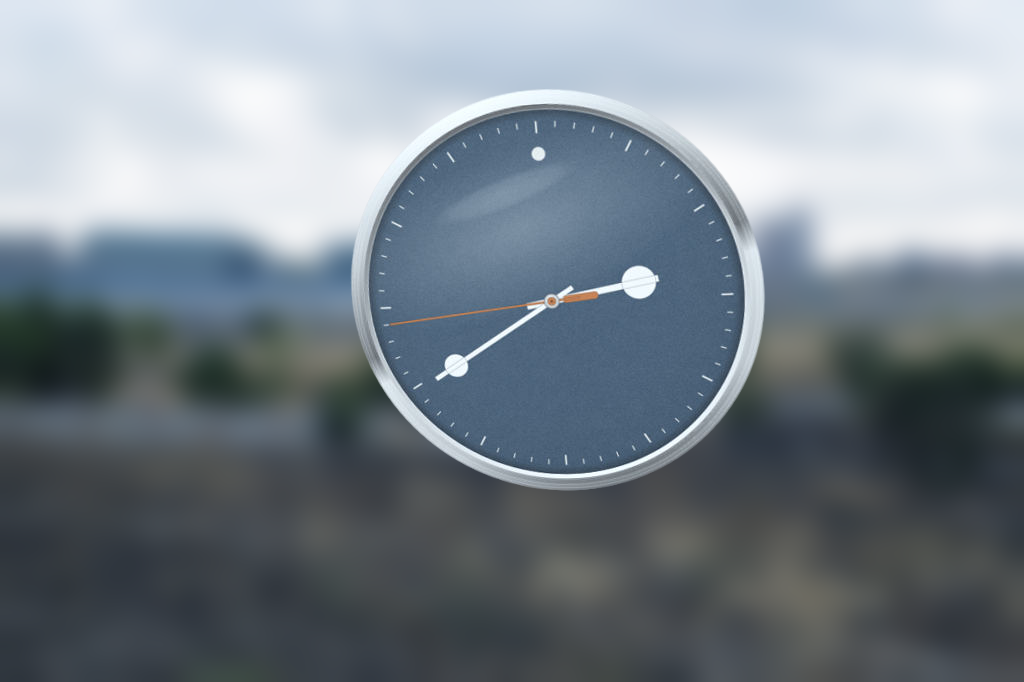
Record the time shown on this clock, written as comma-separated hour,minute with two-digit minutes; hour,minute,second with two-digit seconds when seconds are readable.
2,39,44
